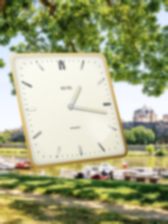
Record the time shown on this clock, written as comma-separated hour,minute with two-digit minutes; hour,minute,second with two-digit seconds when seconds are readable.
1,17
